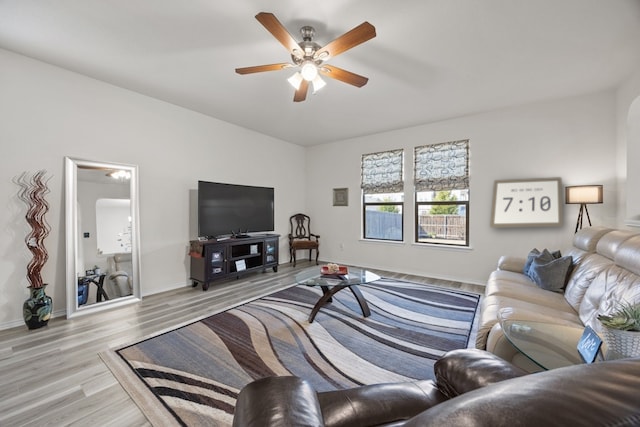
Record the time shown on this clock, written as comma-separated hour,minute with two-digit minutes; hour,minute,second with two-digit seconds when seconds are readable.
7,10
